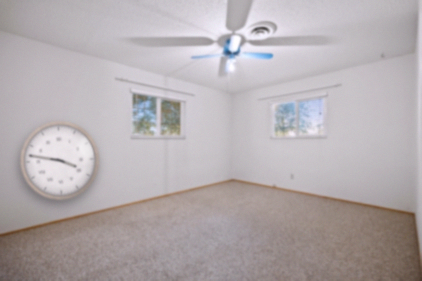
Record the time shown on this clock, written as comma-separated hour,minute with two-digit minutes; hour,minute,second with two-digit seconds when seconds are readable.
3,47
